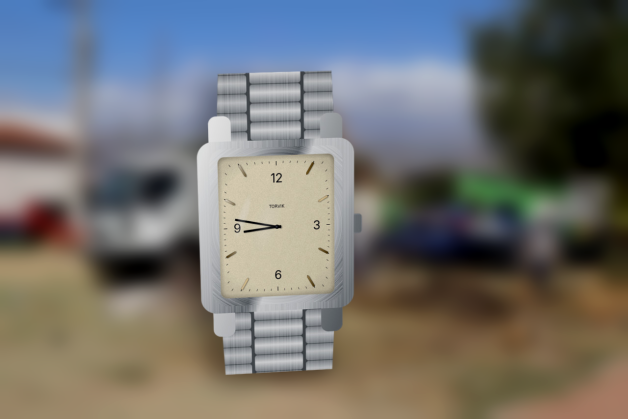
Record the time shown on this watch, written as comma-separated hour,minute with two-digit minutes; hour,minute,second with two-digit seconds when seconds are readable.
8,47
